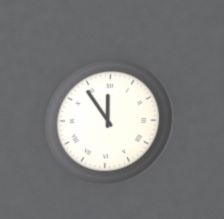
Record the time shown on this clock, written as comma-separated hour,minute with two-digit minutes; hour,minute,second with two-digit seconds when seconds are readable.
11,54
